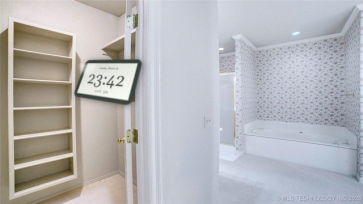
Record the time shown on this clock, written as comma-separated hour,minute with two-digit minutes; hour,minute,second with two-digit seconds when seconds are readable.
23,42
